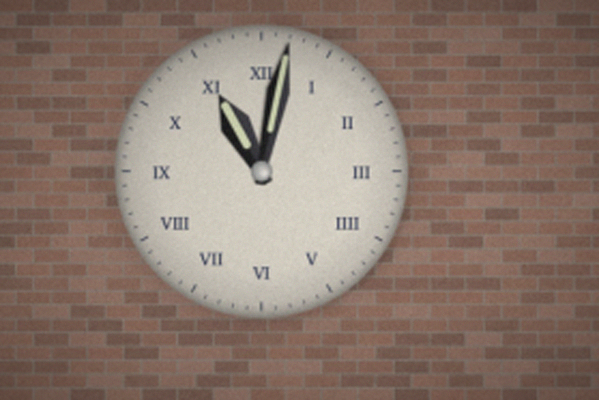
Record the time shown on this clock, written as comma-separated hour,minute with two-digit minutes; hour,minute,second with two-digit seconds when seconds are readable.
11,02
